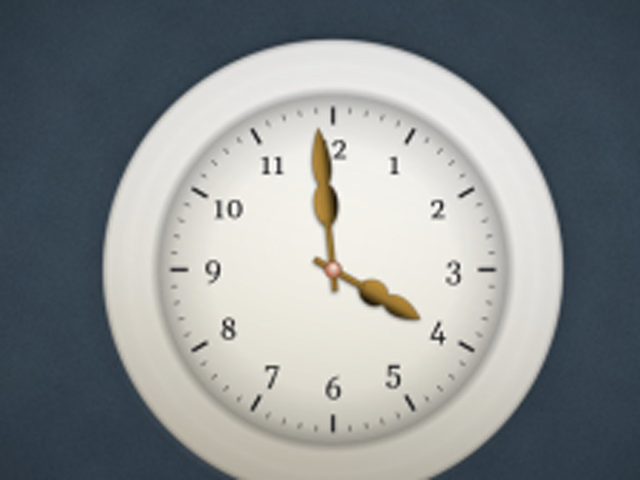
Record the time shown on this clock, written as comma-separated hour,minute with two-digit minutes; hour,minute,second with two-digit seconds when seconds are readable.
3,59
